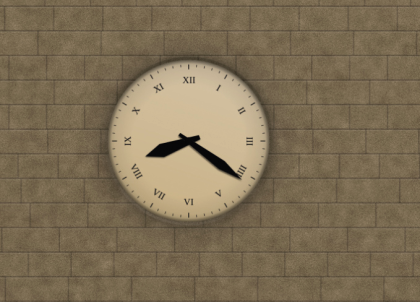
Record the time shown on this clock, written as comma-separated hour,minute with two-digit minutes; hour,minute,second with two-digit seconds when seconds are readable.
8,21
